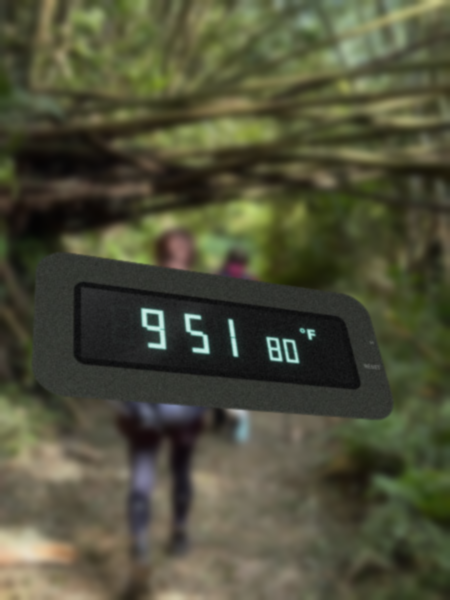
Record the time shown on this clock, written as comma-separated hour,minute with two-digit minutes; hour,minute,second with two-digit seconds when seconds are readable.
9,51
